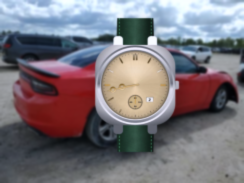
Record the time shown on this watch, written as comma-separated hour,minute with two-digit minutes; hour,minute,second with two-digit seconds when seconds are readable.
8,43
